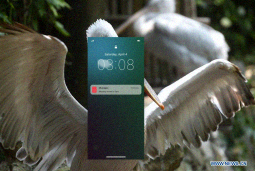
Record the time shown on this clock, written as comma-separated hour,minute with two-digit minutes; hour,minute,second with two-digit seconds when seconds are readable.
3,08
